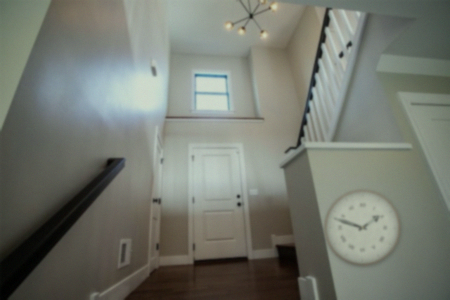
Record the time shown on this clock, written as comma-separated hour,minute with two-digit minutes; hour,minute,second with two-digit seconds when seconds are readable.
1,48
